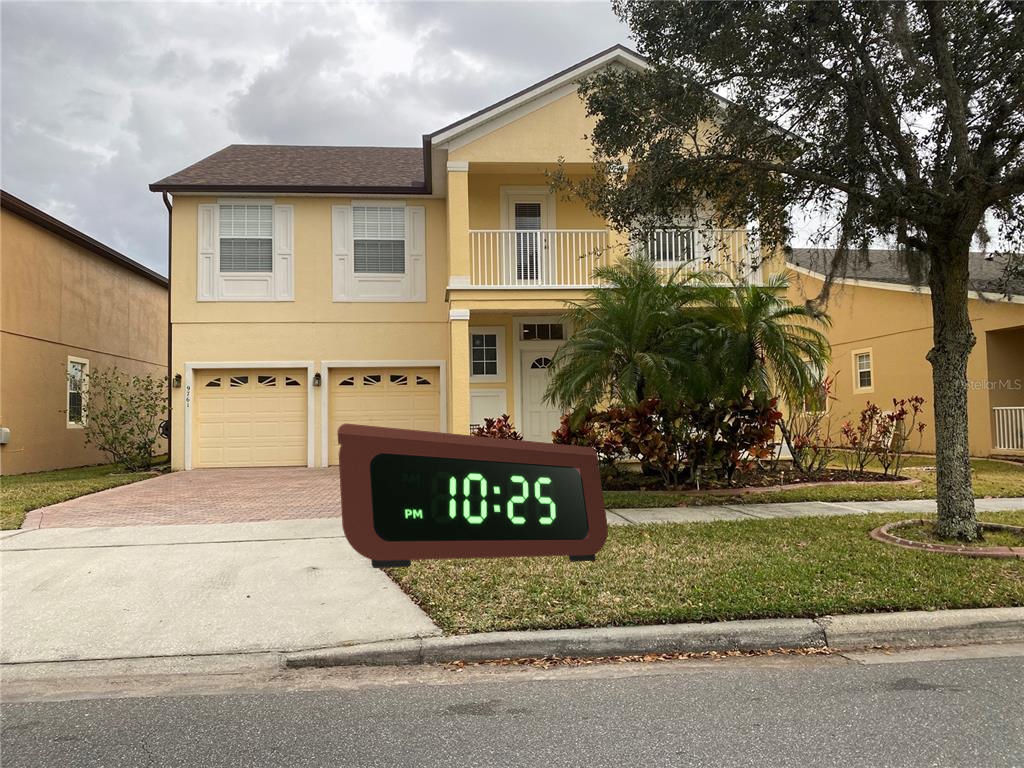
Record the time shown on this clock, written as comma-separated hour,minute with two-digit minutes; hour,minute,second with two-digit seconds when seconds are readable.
10,25
